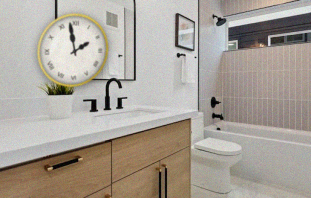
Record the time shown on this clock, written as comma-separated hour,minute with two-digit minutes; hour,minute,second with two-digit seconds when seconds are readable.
1,58
